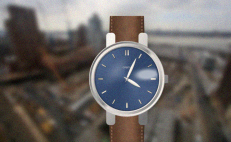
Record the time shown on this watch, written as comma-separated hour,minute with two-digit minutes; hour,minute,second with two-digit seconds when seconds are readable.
4,04
